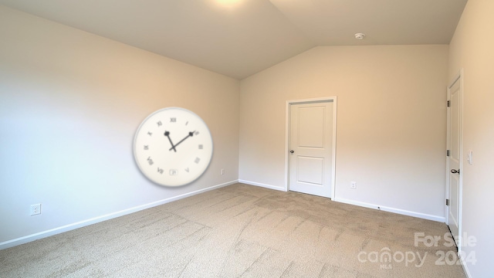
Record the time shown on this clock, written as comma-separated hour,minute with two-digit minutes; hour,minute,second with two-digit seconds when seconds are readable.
11,09
